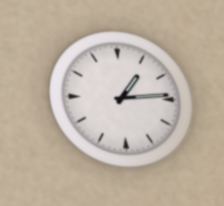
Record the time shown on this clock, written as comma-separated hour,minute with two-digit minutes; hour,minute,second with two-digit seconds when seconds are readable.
1,14
